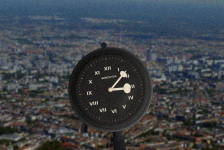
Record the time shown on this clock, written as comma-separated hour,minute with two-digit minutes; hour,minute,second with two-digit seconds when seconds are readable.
3,08
